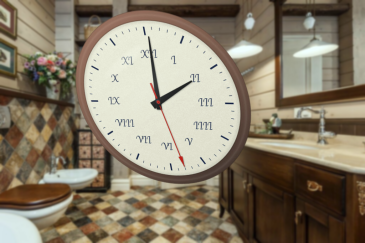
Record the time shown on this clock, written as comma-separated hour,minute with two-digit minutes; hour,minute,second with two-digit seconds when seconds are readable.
2,00,28
